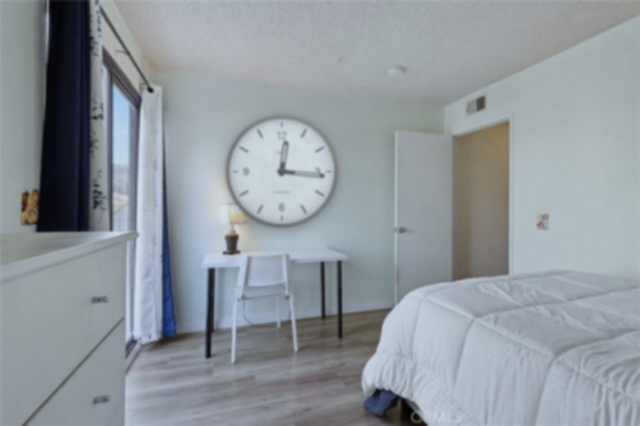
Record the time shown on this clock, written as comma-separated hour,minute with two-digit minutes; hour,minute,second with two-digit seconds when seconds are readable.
12,16
